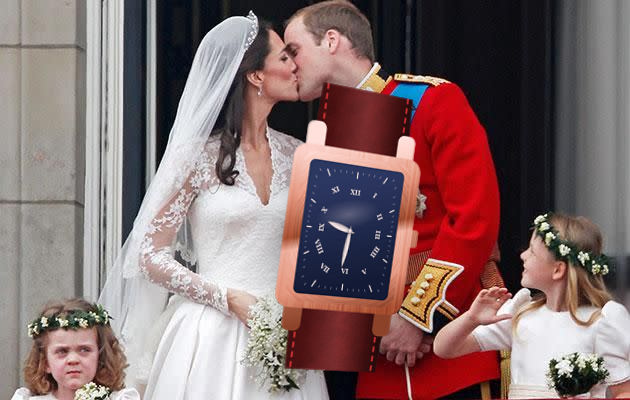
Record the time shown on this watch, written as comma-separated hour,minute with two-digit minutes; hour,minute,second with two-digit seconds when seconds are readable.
9,31
